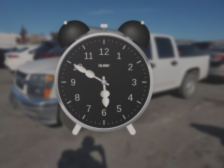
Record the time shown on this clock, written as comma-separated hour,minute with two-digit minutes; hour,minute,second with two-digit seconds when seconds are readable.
5,50
